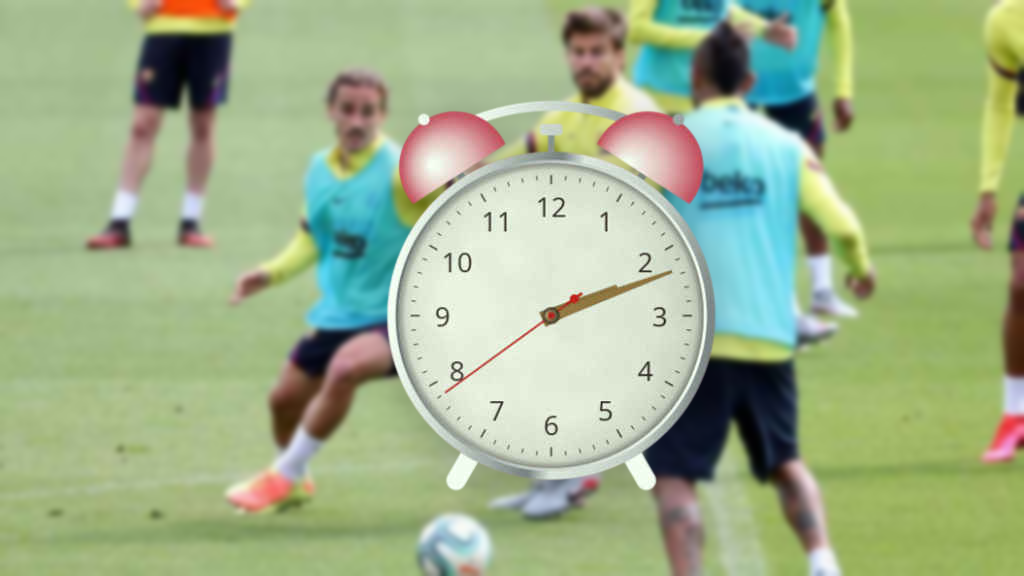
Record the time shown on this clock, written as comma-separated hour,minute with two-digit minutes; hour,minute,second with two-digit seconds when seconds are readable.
2,11,39
